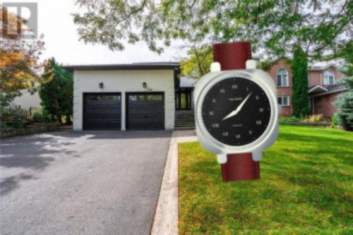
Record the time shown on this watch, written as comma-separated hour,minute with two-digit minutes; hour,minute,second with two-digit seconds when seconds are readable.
8,07
